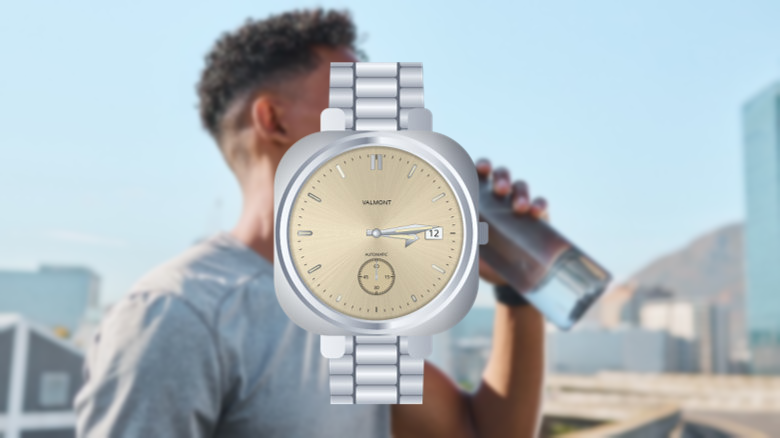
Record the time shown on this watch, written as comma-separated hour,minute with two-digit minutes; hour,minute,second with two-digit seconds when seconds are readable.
3,14
